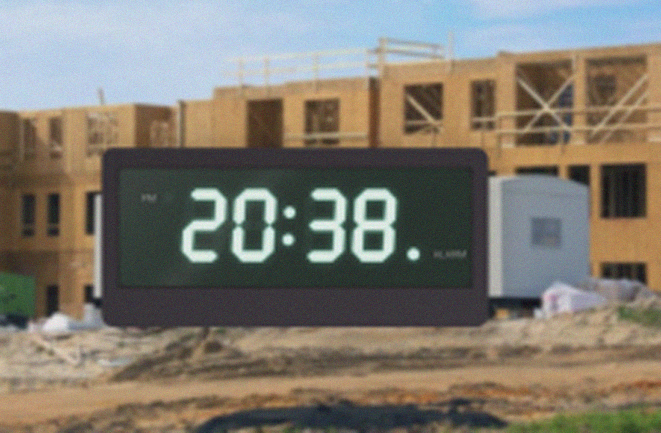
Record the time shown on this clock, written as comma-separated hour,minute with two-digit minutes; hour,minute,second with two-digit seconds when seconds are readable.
20,38
